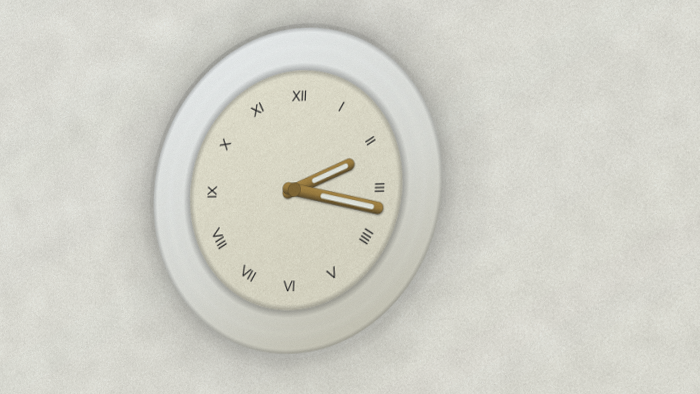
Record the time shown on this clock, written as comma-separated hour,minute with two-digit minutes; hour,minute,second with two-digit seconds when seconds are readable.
2,17
